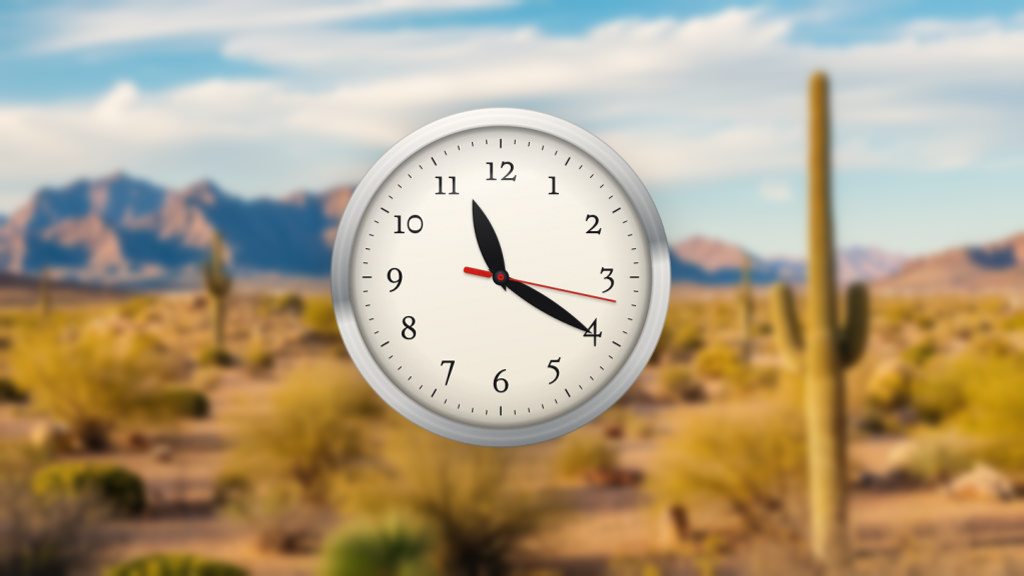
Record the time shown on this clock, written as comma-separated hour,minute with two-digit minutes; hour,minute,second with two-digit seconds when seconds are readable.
11,20,17
